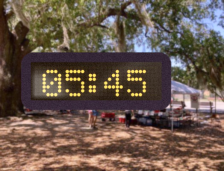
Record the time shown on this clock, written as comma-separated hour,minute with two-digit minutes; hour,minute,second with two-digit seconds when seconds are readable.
5,45
